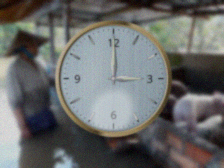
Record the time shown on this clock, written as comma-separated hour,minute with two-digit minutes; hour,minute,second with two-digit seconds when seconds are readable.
3,00
